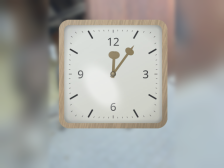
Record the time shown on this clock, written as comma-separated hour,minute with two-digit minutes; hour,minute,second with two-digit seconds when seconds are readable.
12,06
